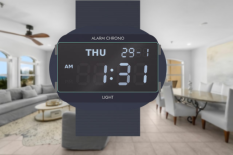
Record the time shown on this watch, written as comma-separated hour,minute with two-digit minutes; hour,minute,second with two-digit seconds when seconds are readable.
1,31
